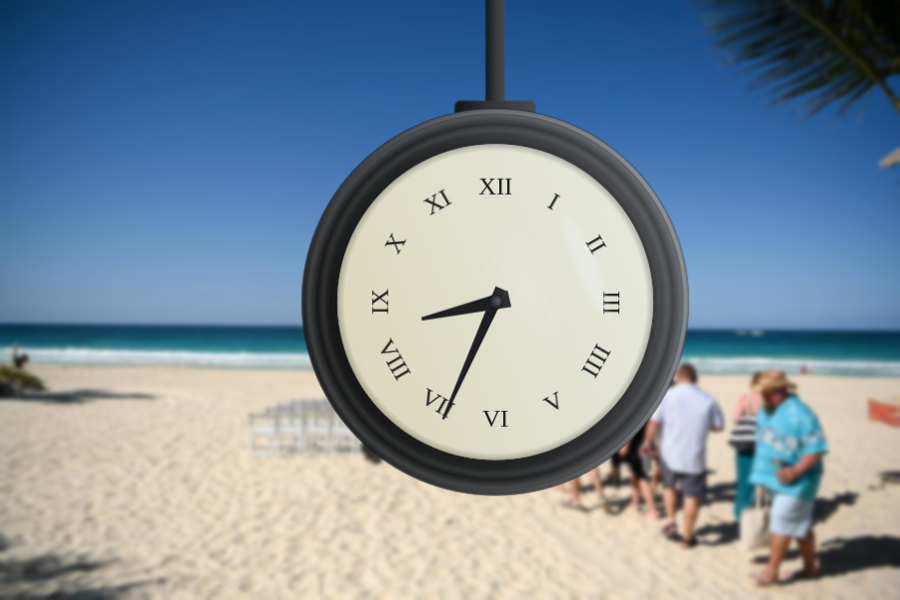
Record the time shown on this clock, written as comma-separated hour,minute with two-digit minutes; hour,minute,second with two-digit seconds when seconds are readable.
8,34
